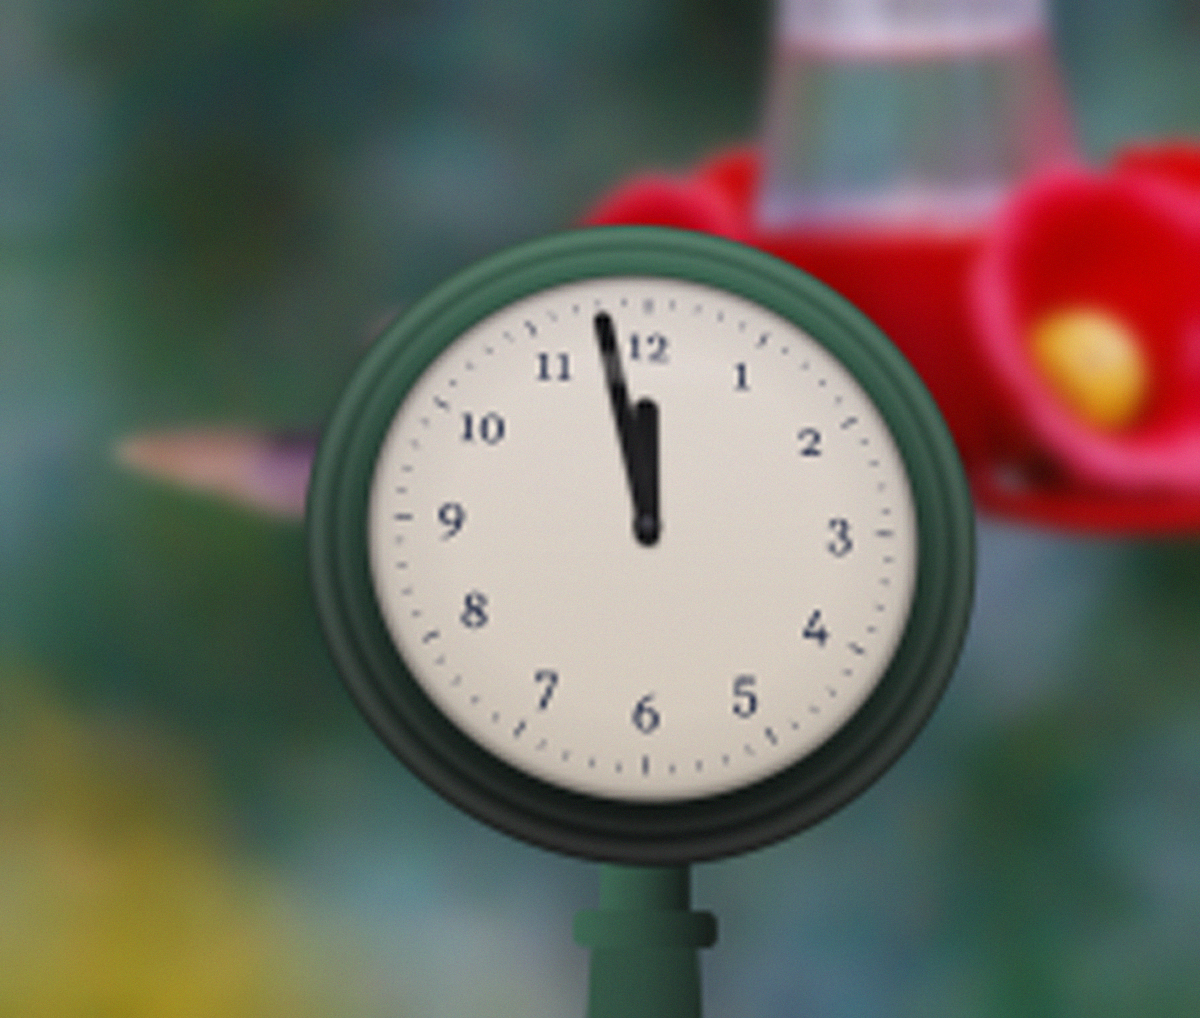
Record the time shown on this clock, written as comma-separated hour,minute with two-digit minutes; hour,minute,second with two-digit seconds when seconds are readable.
11,58
